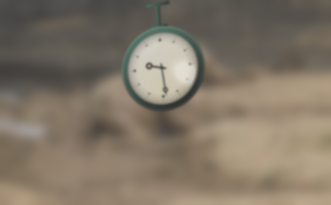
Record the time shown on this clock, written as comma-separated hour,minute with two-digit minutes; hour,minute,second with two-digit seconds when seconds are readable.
9,29
